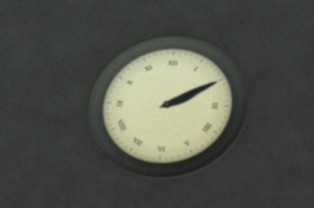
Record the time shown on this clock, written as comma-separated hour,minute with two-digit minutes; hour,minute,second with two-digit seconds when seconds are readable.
2,10
